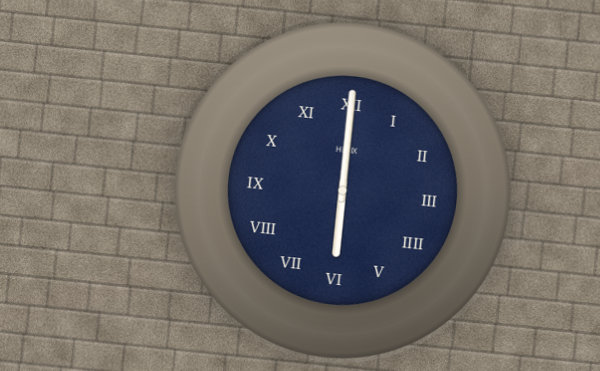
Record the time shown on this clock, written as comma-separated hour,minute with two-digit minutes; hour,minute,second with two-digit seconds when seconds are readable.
6,00
